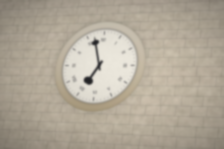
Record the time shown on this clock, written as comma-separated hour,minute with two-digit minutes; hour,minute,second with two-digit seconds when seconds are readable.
6,57
